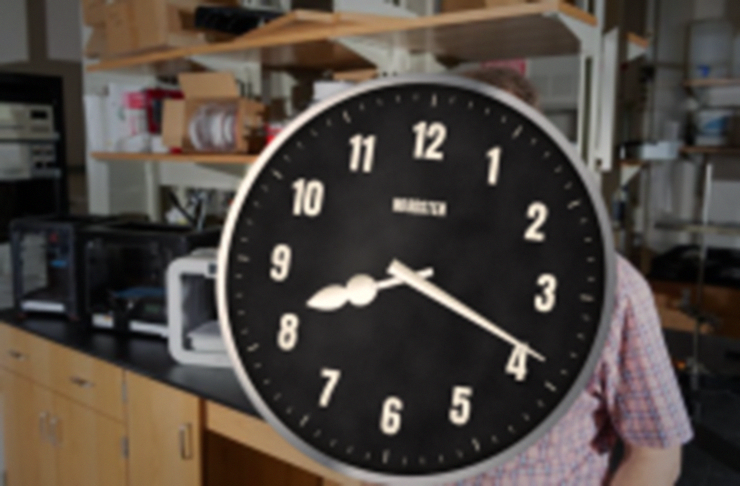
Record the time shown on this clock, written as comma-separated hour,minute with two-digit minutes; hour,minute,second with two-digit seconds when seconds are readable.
8,19
